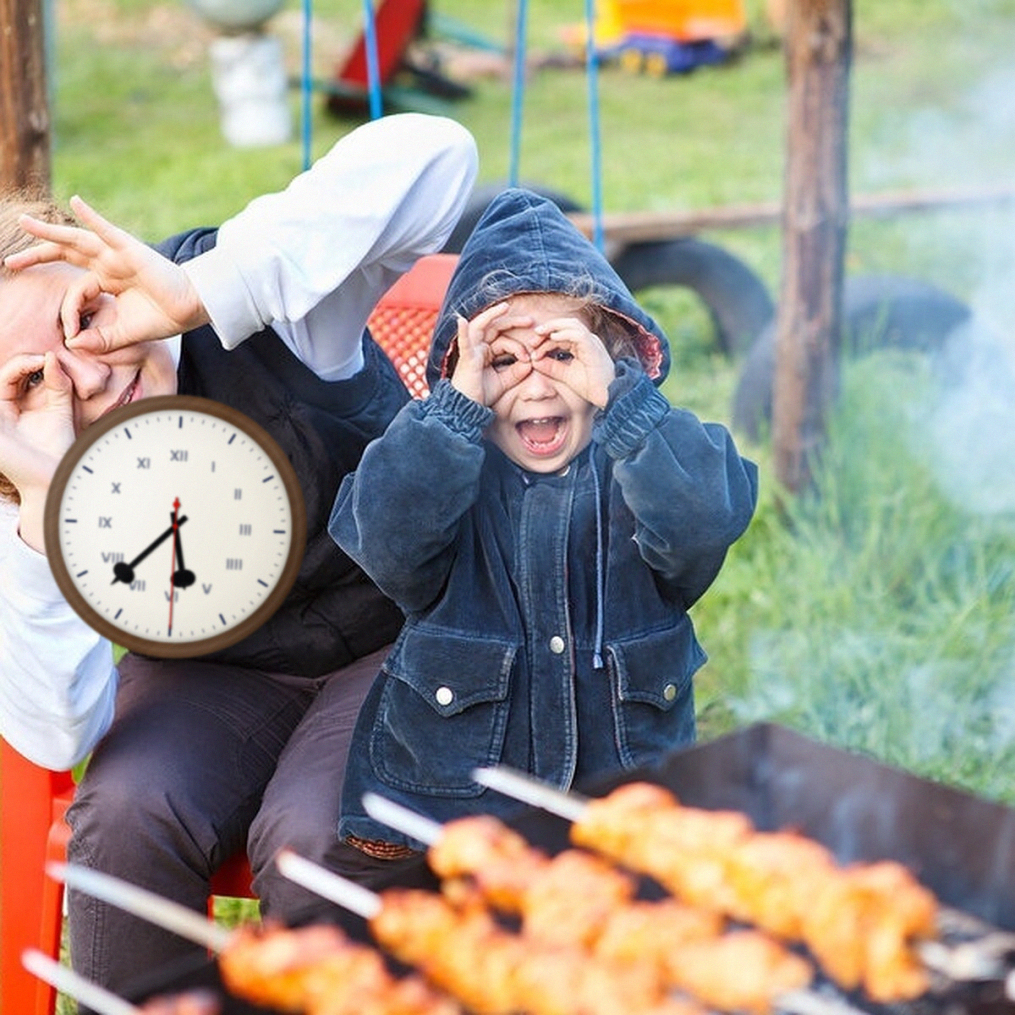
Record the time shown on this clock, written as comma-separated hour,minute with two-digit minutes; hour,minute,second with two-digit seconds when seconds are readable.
5,37,30
